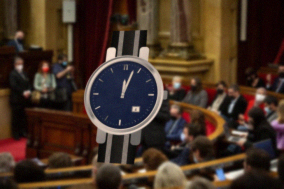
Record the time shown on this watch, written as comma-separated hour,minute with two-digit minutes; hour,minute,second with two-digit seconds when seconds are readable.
12,03
